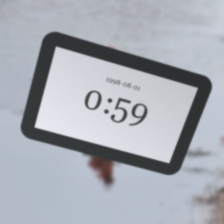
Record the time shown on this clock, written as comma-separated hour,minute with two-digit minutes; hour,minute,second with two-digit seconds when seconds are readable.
0,59
